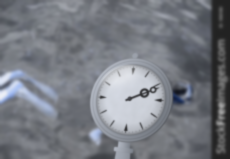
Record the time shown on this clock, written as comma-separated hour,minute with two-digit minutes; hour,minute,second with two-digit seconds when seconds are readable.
2,11
